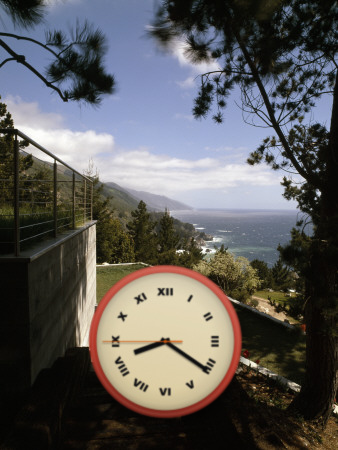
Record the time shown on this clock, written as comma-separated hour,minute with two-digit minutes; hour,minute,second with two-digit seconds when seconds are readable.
8,20,45
